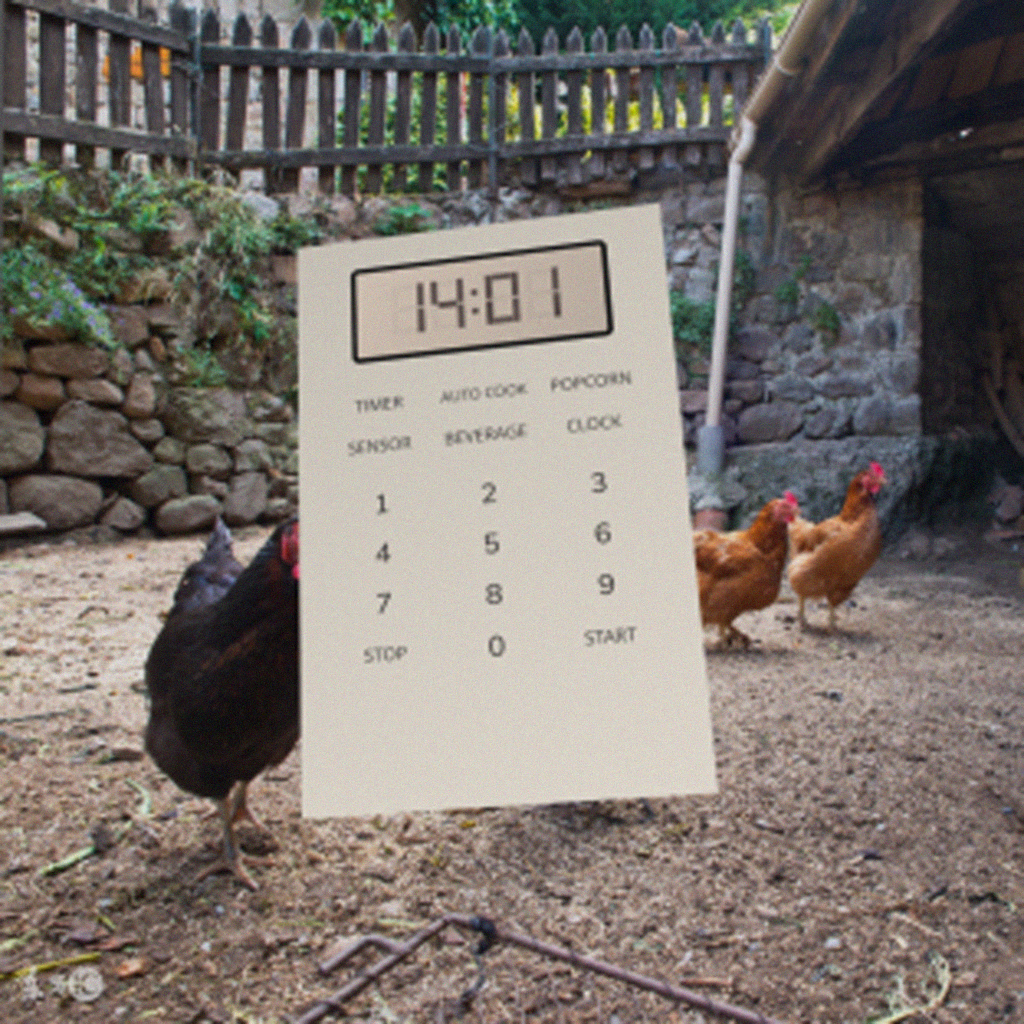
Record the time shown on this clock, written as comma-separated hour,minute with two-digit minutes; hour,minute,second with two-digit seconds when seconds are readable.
14,01
